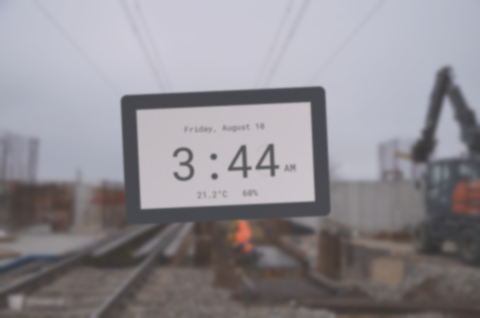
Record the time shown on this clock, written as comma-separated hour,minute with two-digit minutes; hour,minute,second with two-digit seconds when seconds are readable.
3,44
